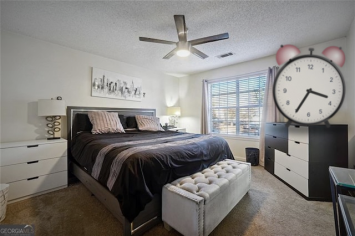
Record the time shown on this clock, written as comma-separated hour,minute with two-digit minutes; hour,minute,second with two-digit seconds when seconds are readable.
3,35
